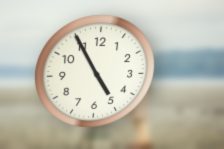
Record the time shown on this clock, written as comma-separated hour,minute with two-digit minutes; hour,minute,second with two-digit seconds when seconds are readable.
4,55
